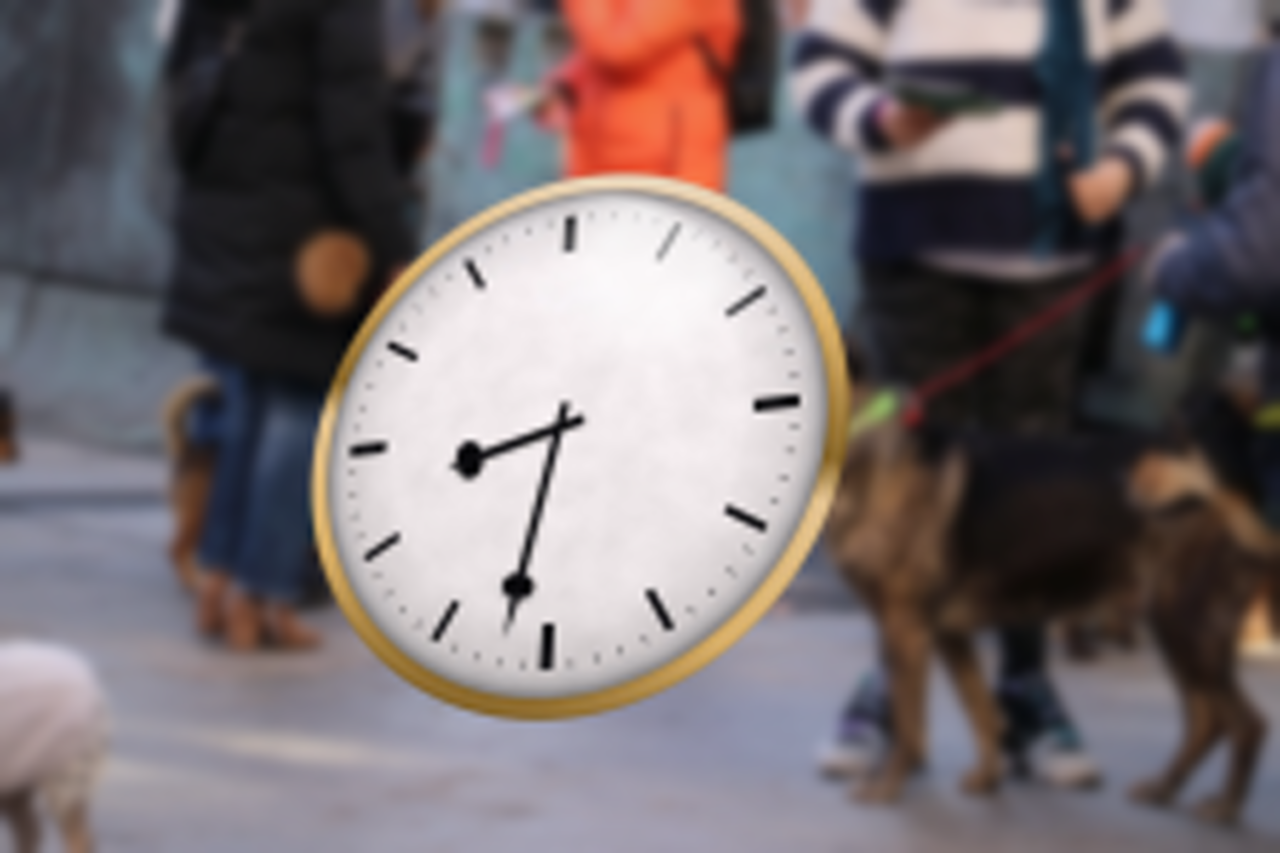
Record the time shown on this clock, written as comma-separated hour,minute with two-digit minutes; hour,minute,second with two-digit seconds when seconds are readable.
8,32
